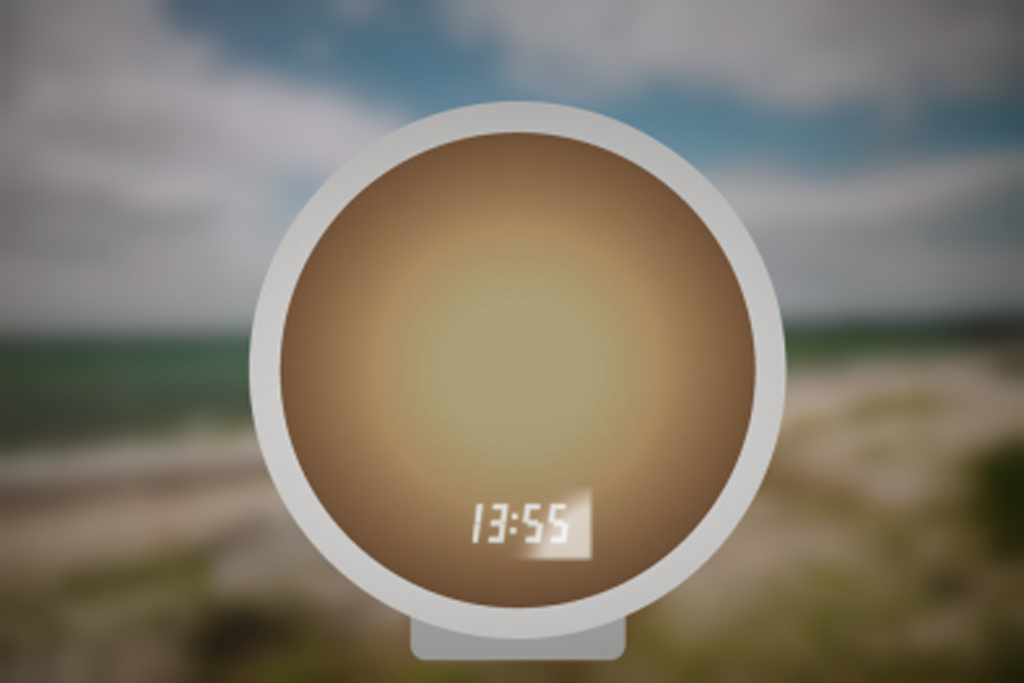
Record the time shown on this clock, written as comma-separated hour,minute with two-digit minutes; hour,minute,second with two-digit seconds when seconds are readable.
13,55
